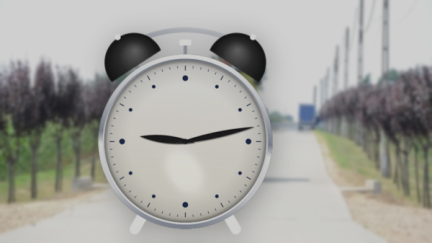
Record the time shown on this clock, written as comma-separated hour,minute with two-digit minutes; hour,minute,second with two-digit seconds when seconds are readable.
9,13
